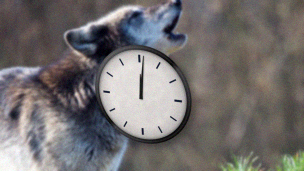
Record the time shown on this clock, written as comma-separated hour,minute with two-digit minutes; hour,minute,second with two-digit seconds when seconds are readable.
12,01
